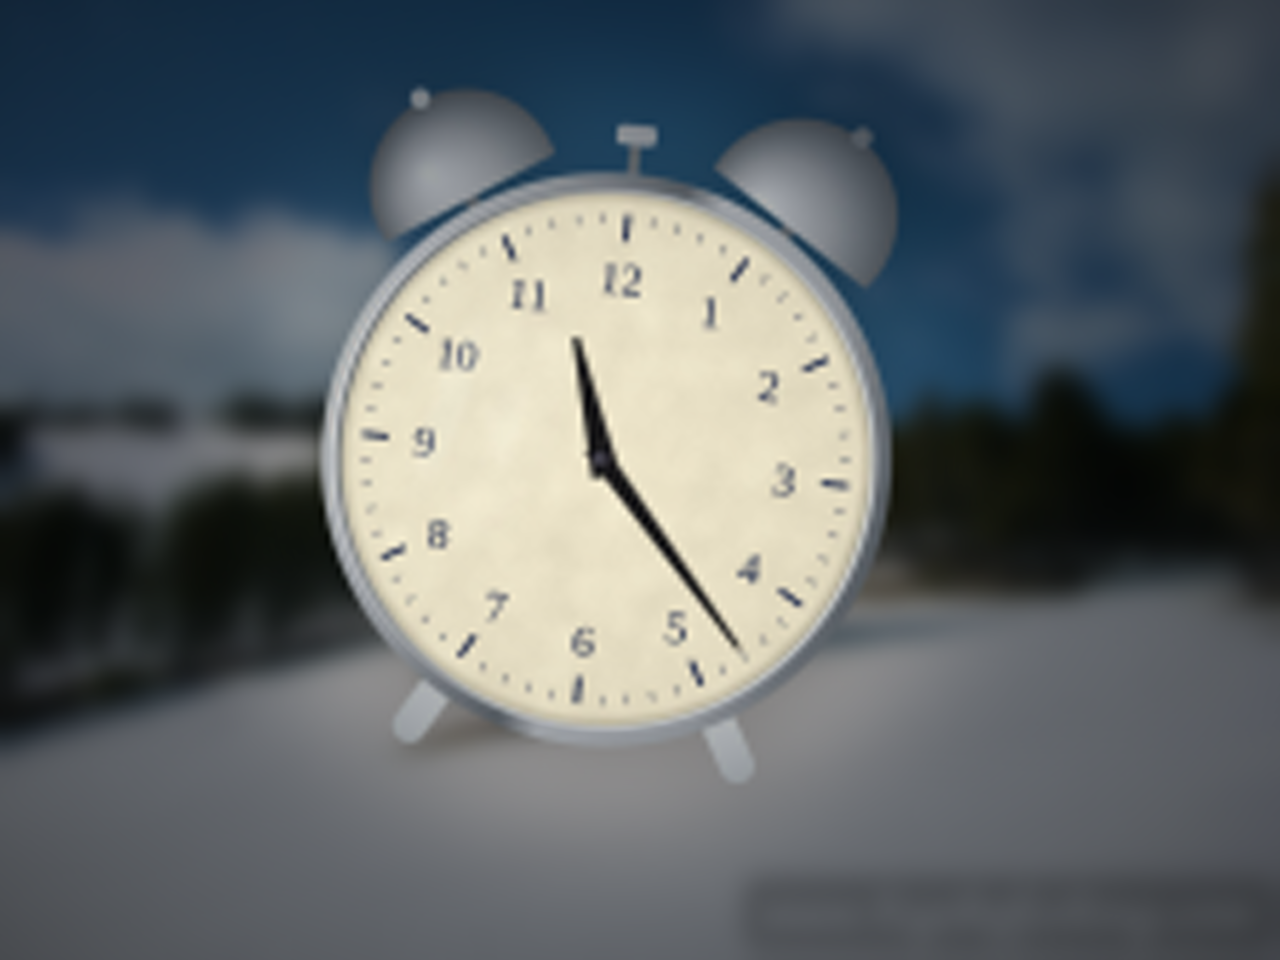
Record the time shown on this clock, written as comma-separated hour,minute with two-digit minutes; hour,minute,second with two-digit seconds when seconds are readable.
11,23
